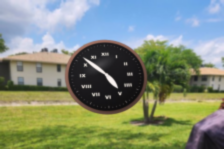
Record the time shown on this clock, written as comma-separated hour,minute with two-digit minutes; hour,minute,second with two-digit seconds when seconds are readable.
4,52
